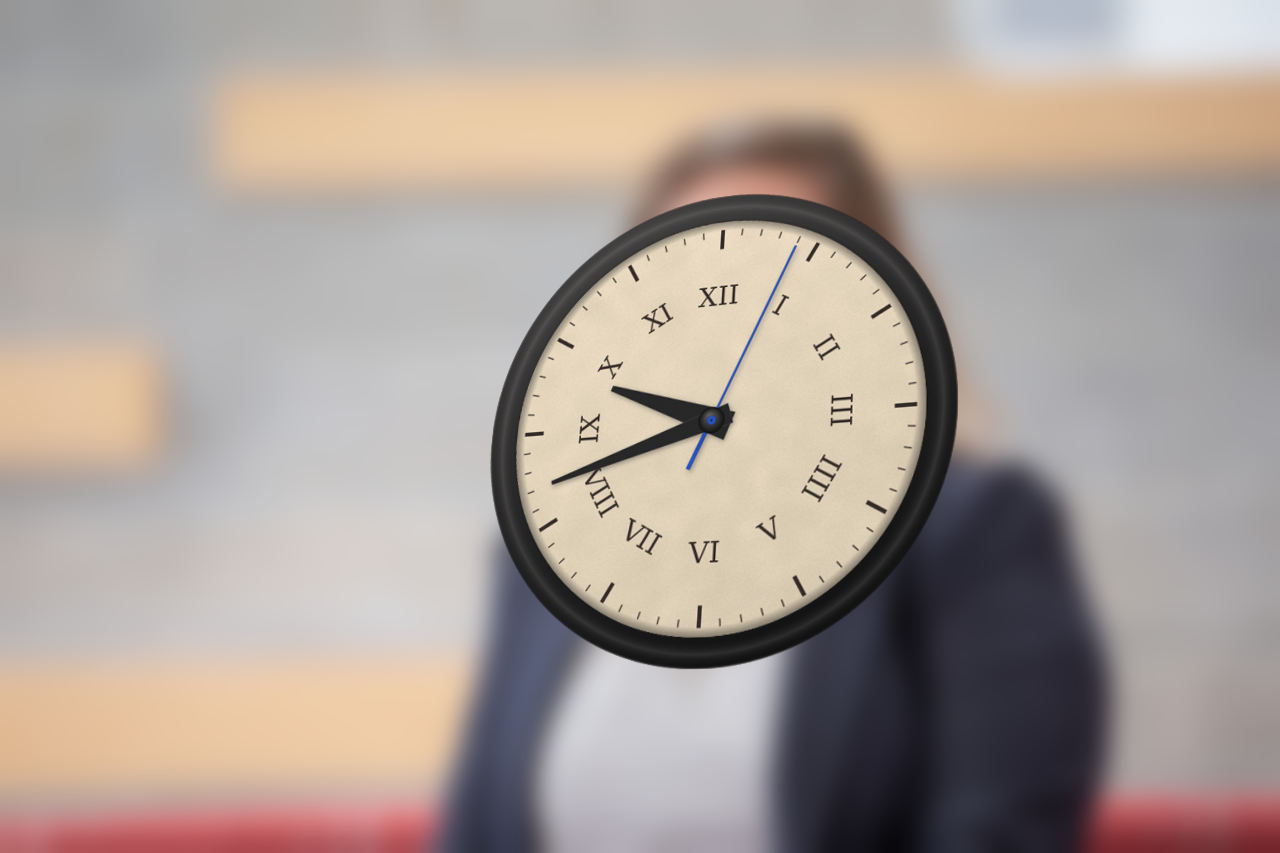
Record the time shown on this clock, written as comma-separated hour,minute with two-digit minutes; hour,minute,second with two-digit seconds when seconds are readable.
9,42,04
